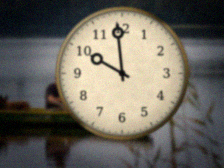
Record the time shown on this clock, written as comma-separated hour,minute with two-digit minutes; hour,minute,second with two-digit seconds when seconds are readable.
9,59
